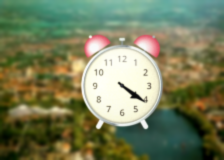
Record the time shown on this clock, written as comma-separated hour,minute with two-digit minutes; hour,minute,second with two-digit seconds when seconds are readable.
4,21
